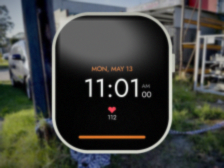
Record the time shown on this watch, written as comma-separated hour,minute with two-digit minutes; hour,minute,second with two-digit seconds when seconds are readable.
11,01
